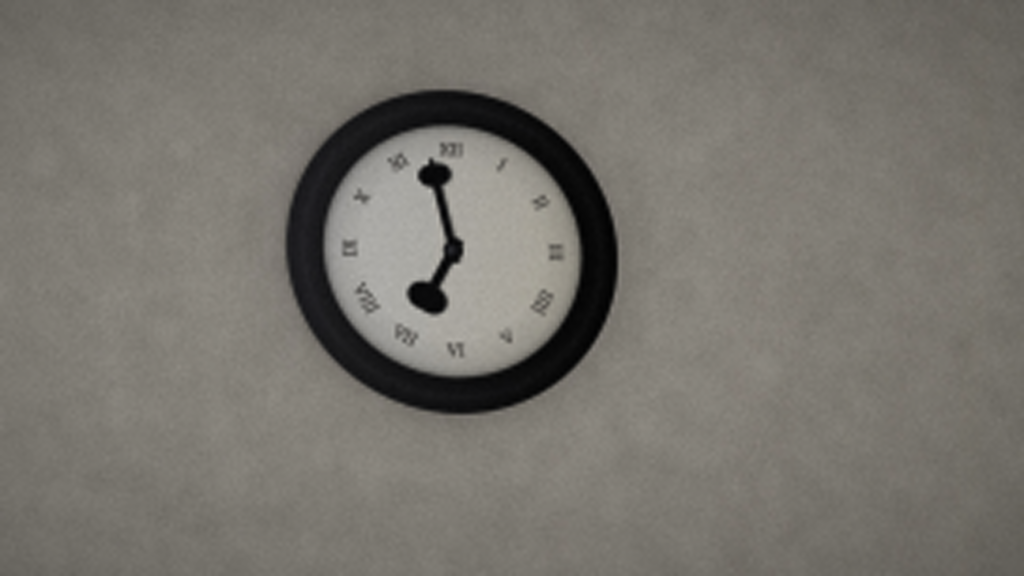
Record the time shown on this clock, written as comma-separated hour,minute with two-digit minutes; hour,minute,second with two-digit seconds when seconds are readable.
6,58
